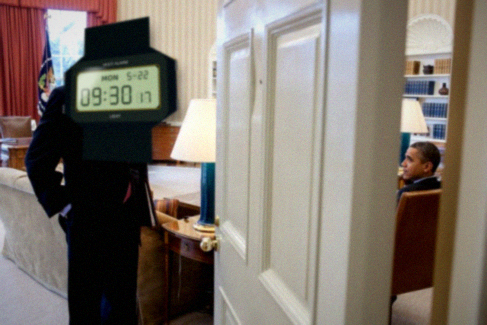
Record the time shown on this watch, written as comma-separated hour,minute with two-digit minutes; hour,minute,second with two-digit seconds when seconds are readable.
9,30,17
